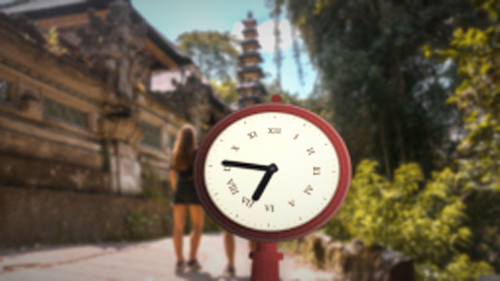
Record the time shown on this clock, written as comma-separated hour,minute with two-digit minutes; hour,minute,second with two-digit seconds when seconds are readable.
6,46
